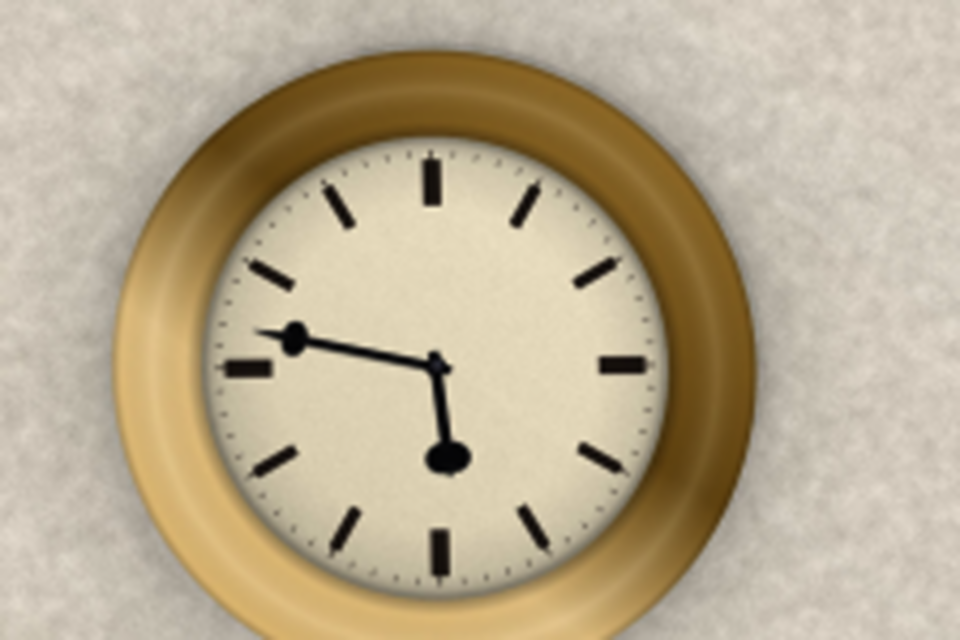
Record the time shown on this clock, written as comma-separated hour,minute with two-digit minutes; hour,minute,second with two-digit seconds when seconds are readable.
5,47
